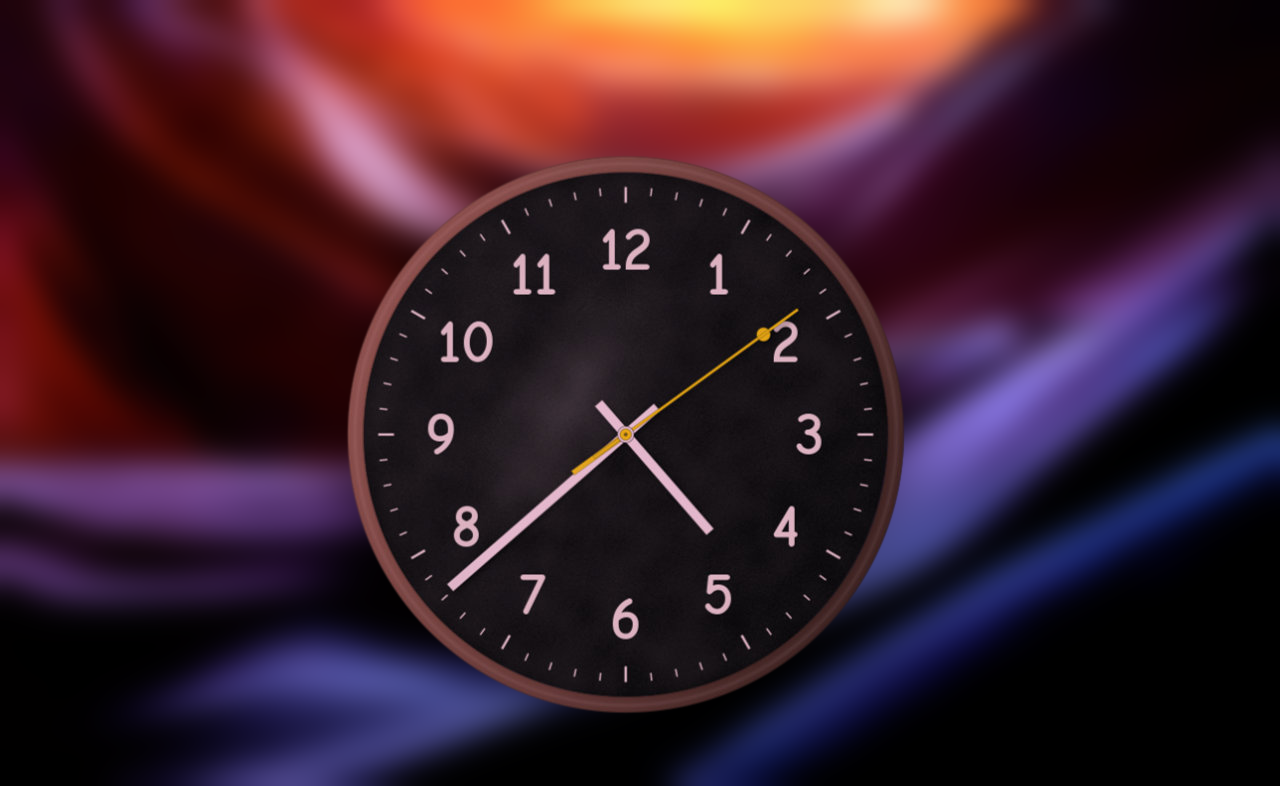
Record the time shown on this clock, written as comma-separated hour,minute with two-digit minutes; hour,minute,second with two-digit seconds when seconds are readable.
4,38,09
